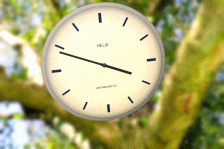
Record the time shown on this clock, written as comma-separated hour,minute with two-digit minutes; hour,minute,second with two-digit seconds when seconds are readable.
3,49
